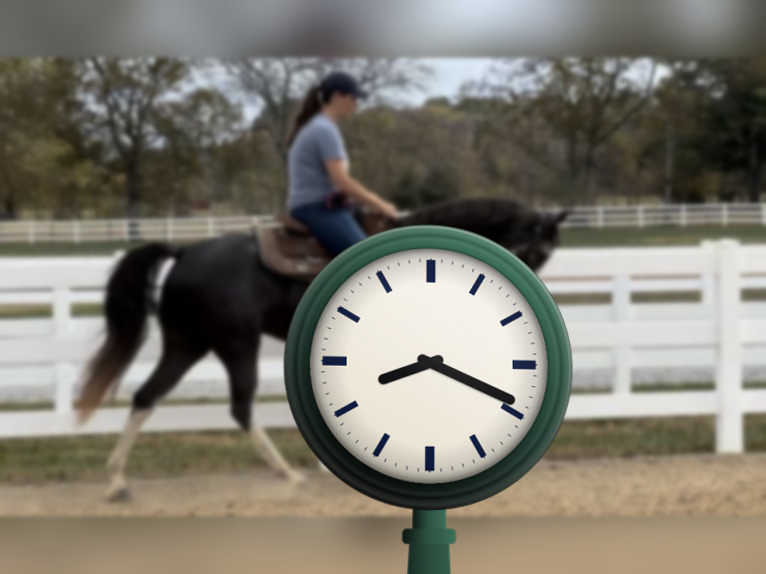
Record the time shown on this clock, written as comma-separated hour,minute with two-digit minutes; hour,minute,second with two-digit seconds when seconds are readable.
8,19
